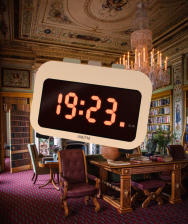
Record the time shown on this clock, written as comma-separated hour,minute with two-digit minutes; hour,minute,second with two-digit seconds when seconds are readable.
19,23
